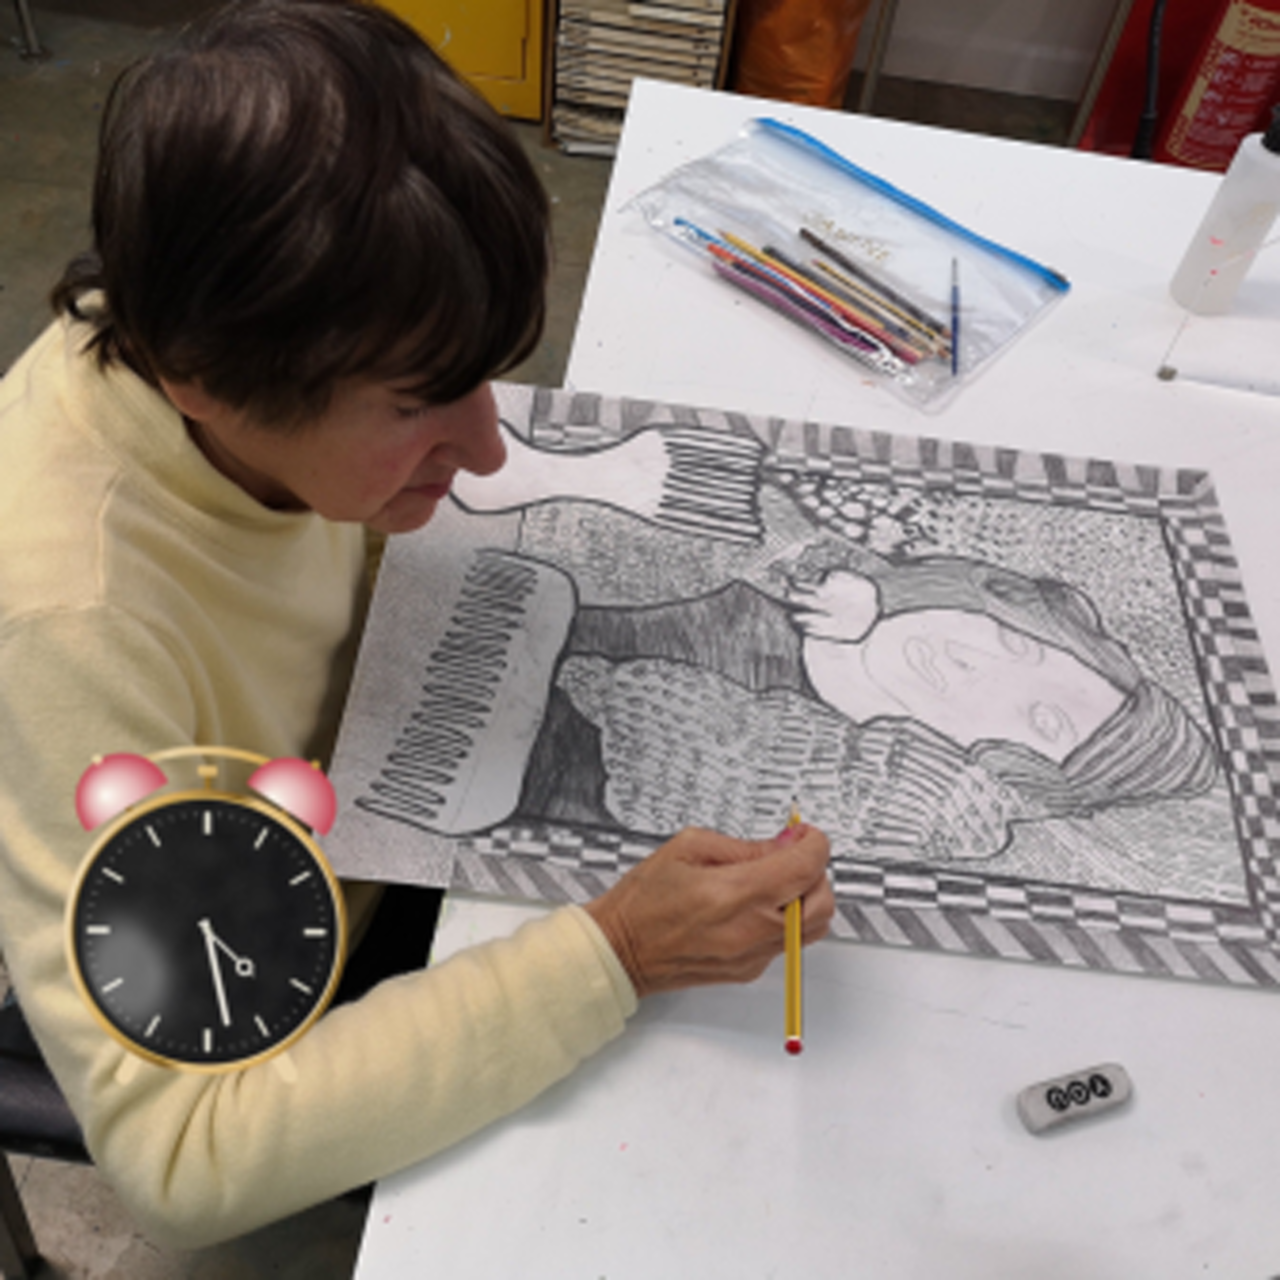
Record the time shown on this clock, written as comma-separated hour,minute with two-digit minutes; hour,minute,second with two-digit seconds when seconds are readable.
4,28
